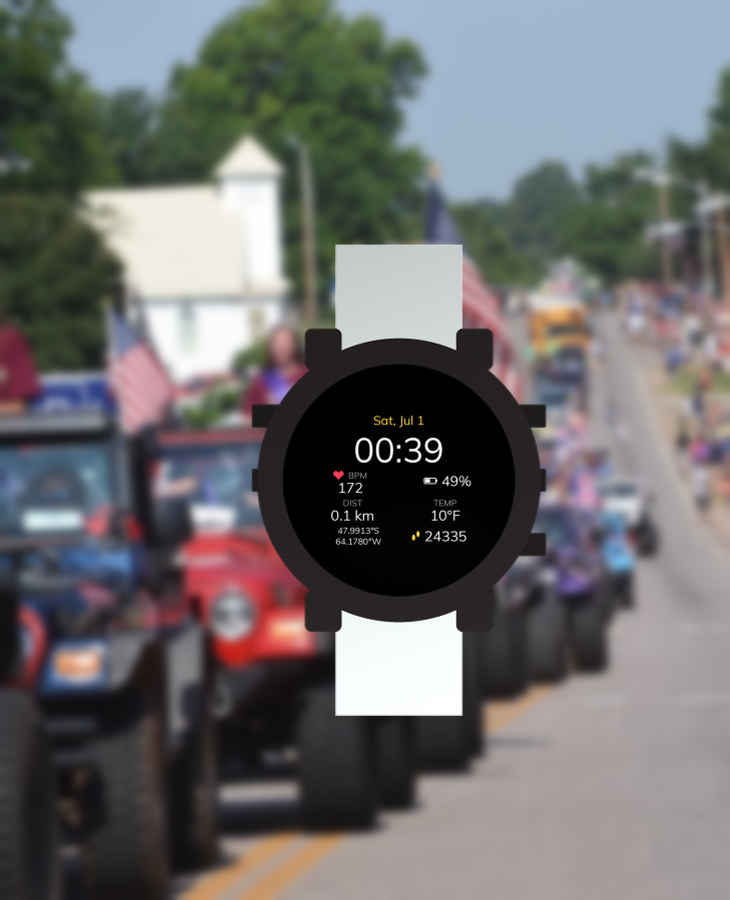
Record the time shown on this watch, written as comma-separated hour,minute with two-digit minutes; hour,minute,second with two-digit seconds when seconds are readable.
0,39
